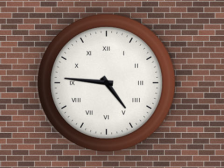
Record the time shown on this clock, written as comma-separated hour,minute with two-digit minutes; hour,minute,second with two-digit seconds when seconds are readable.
4,46
